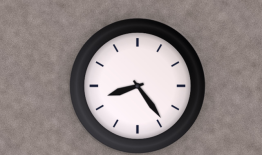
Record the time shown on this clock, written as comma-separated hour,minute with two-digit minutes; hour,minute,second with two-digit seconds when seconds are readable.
8,24
